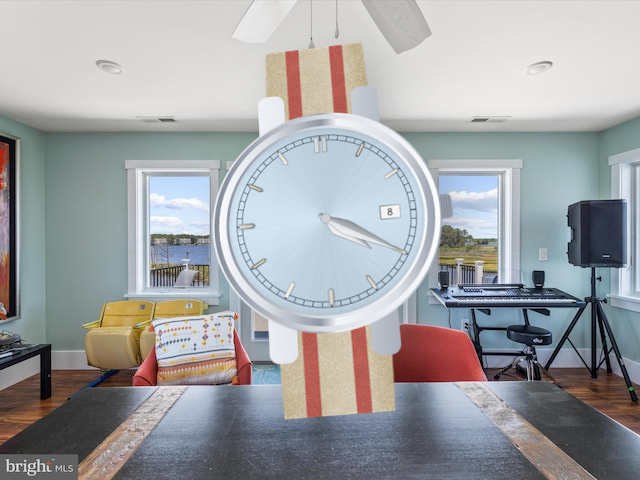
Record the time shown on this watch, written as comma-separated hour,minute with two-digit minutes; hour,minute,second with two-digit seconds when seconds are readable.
4,20
